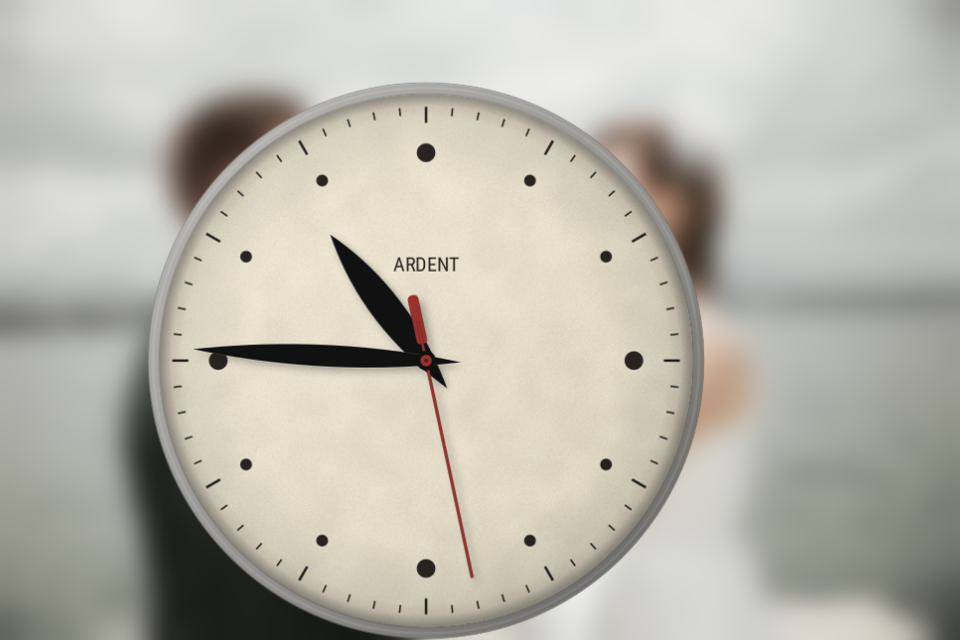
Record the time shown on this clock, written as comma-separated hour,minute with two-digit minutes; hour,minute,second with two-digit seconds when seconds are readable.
10,45,28
